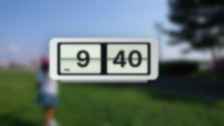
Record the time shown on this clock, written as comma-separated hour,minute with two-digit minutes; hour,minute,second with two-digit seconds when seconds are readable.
9,40
